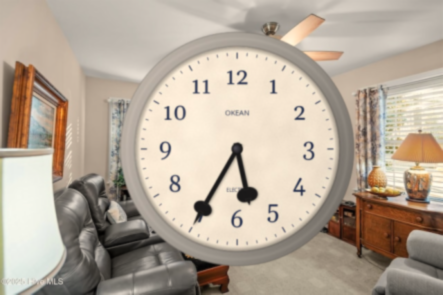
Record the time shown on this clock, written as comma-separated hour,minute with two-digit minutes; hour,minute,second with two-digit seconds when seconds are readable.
5,35
